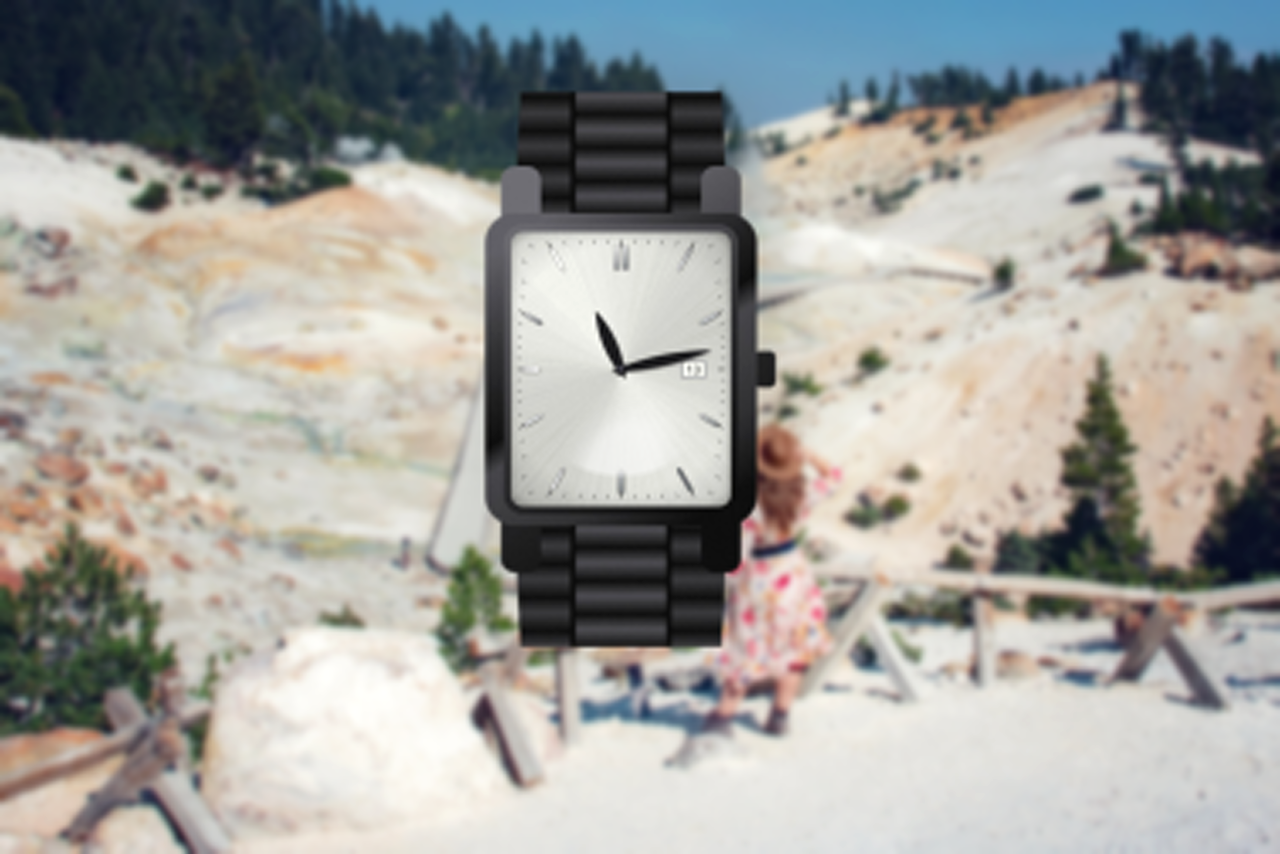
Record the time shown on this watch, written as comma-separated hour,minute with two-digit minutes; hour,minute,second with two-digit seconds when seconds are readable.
11,13
